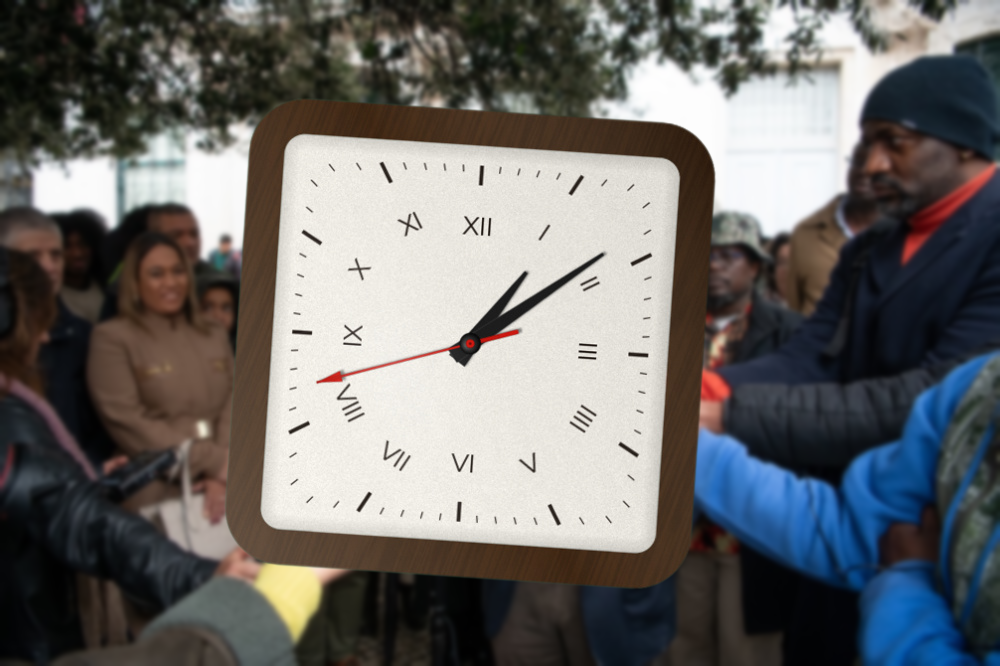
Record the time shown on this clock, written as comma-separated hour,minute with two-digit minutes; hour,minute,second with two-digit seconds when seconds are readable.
1,08,42
